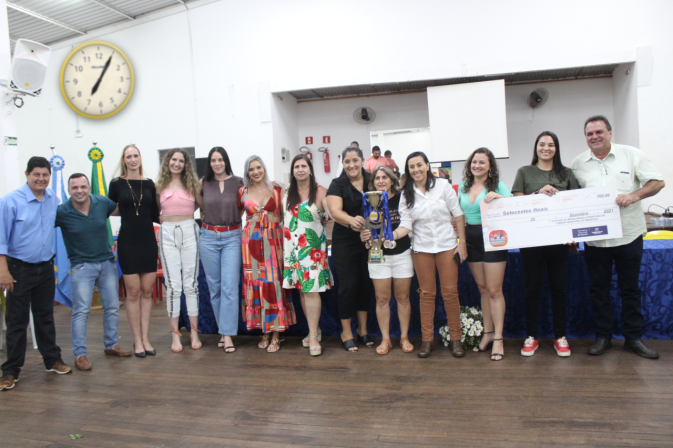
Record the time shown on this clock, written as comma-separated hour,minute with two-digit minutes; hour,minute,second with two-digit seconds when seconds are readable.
7,05
